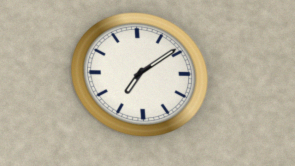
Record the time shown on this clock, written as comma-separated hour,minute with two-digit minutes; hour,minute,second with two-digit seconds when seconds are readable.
7,09
